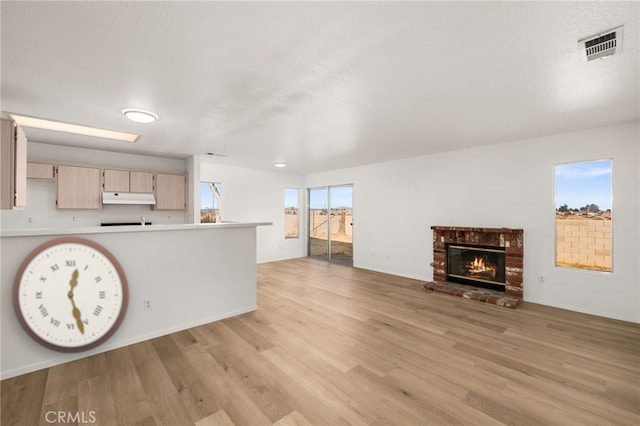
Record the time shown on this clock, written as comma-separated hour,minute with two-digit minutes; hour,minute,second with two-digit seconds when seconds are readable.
12,27
